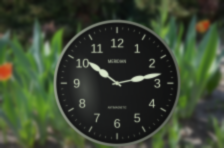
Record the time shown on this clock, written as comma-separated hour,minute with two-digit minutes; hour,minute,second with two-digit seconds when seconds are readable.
10,13
